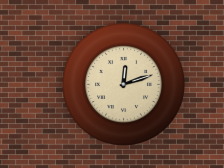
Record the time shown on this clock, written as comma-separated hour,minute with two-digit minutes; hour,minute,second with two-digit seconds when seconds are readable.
12,12
